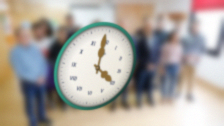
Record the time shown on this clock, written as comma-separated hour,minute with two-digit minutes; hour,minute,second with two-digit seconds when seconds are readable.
3,59
